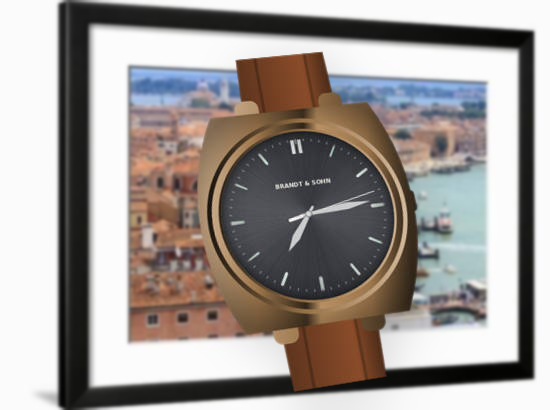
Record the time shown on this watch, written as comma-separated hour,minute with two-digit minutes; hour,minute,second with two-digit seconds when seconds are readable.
7,14,13
